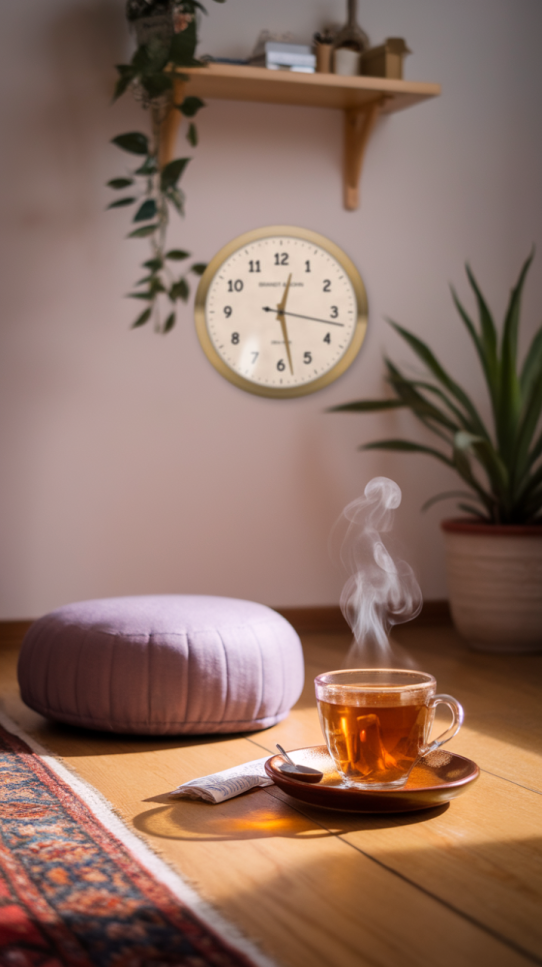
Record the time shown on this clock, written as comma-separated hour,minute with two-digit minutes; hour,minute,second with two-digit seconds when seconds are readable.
12,28,17
